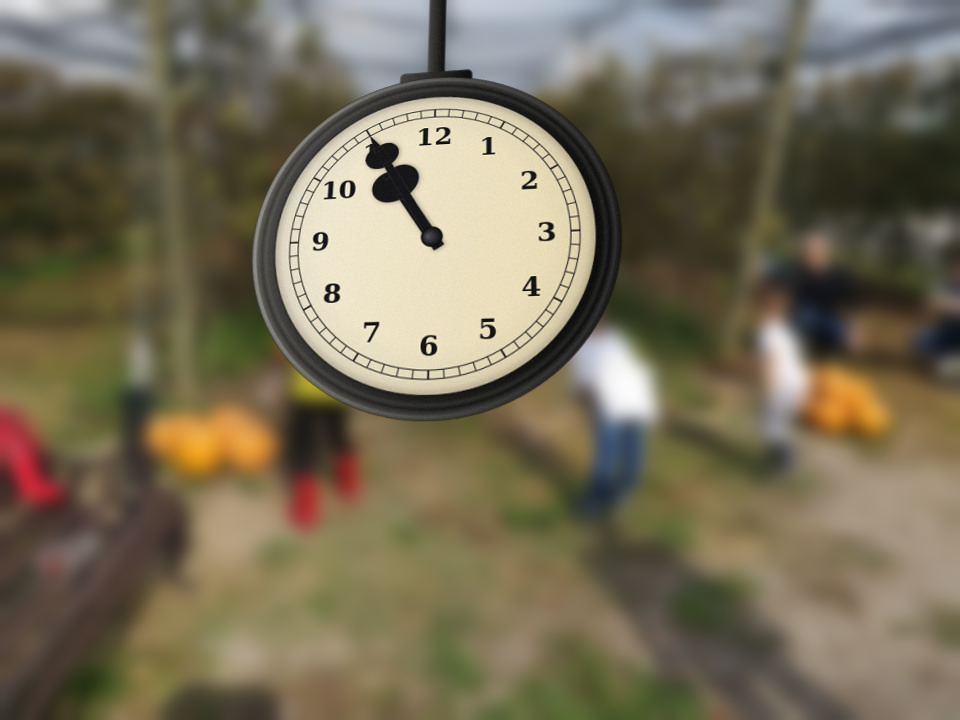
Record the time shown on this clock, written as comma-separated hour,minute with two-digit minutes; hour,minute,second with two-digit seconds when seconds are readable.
10,55
